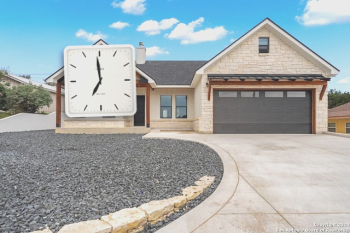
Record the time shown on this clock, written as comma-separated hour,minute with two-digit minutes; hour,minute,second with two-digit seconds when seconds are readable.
6,59
